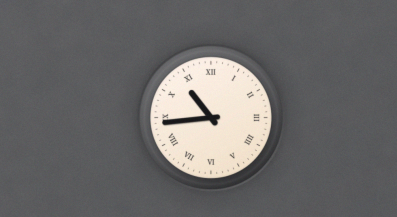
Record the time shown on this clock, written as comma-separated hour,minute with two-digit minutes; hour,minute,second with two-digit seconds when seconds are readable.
10,44
